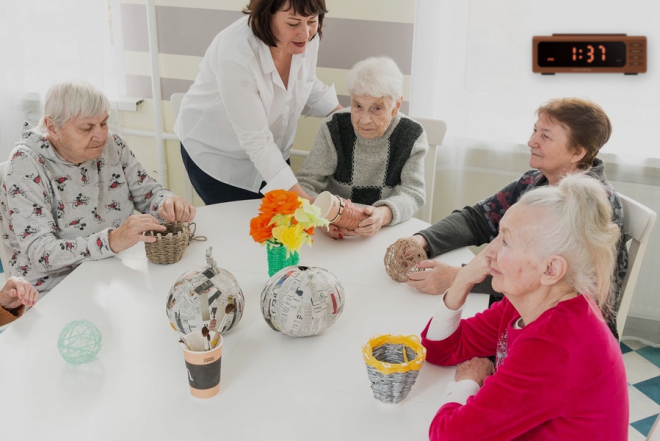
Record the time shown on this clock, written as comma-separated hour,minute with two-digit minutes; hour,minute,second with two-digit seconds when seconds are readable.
1,37
